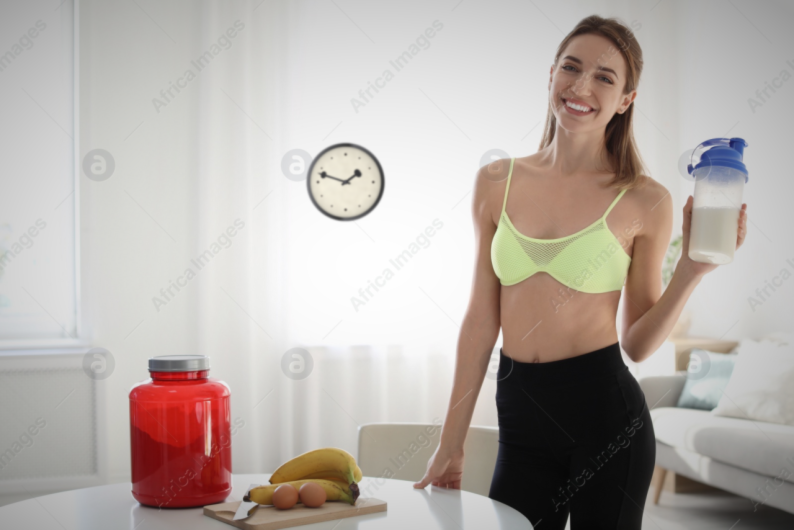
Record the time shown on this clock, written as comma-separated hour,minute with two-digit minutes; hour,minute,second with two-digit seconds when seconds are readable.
1,48
